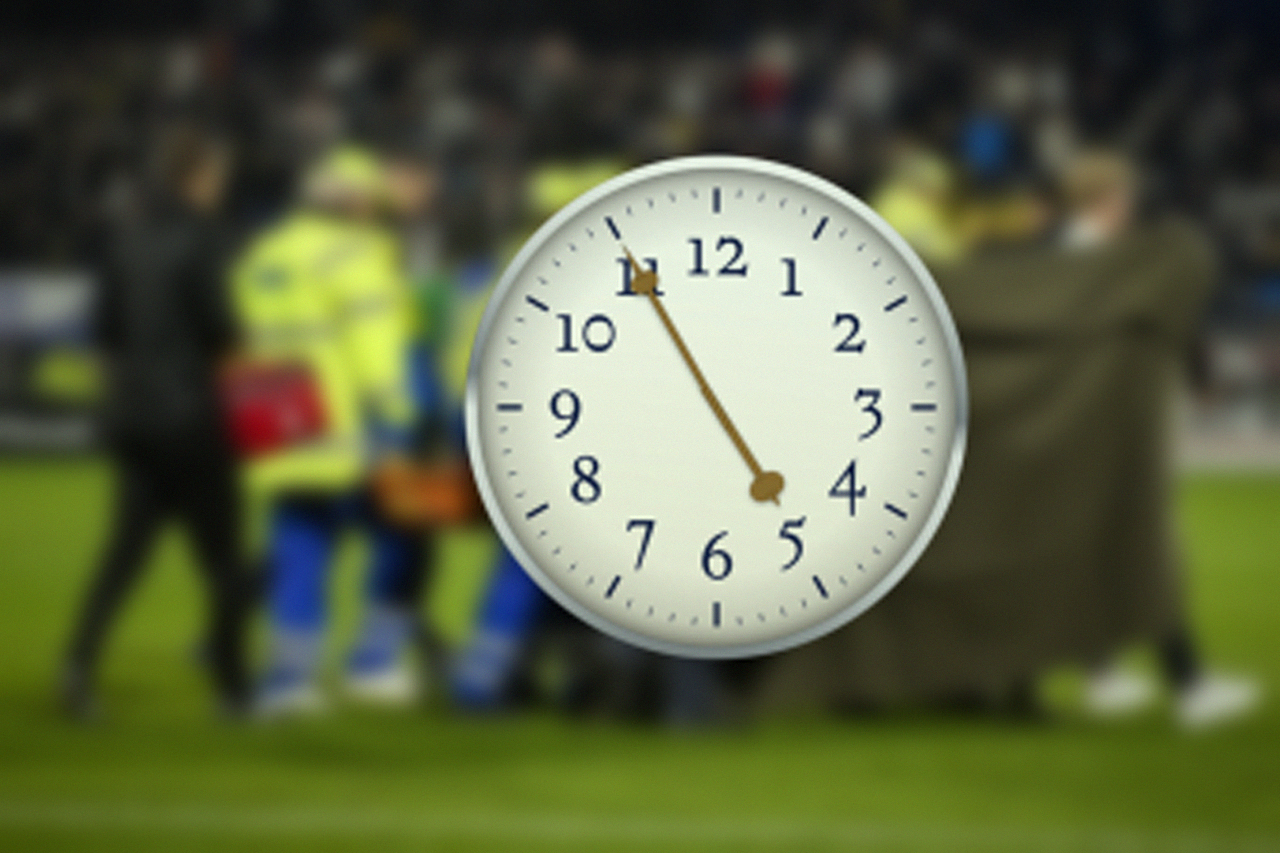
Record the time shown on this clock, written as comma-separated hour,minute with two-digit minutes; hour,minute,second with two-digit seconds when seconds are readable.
4,55
